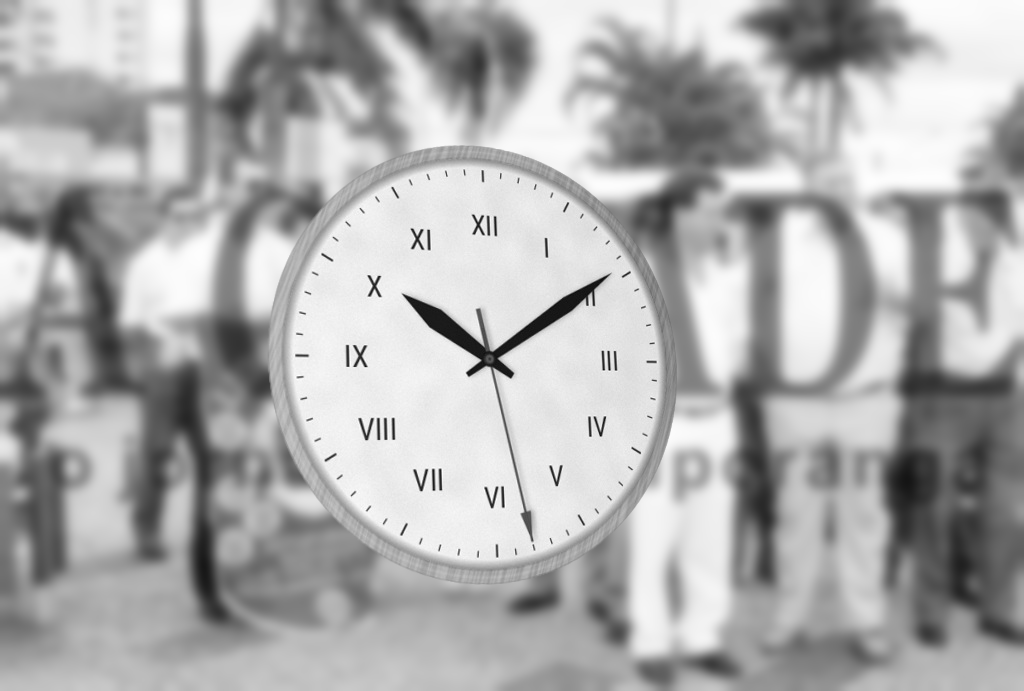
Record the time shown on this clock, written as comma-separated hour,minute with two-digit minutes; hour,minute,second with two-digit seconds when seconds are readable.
10,09,28
